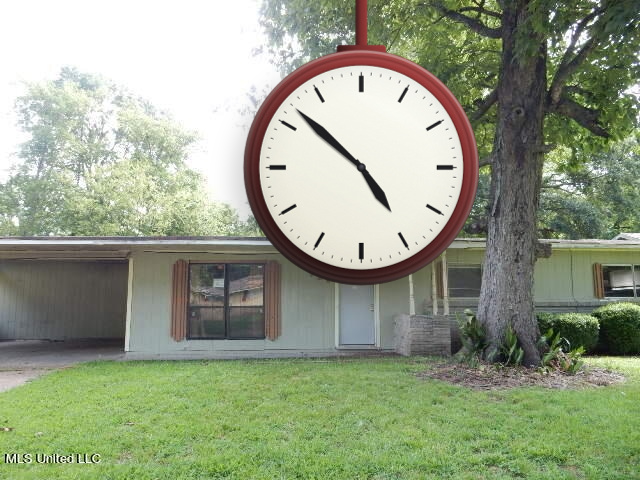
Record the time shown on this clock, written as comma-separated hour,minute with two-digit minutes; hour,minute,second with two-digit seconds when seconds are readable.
4,52
